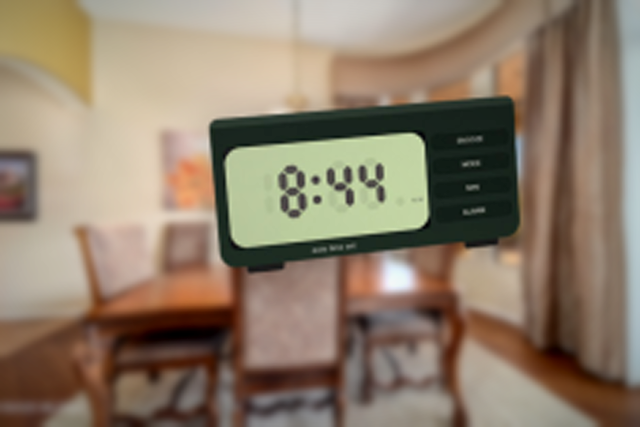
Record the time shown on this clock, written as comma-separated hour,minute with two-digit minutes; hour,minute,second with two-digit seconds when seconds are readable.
8,44
